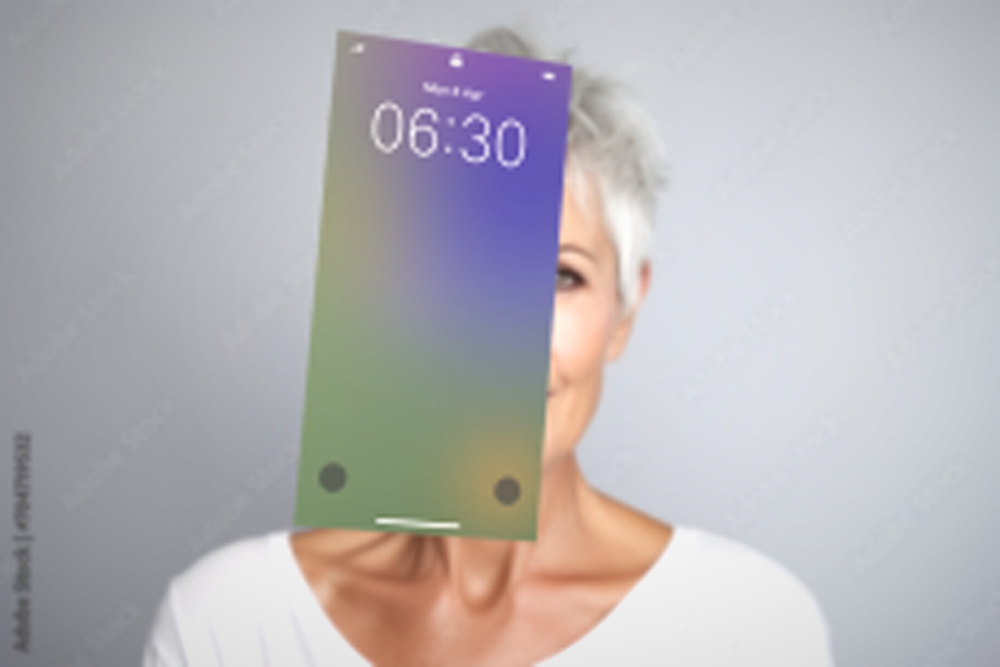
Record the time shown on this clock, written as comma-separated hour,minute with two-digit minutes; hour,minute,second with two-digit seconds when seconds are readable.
6,30
